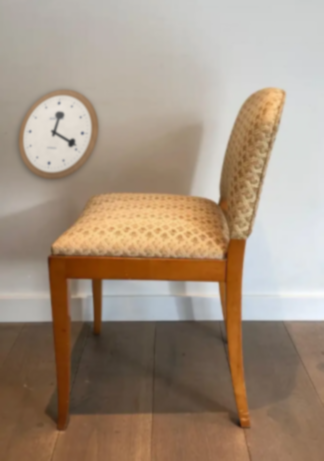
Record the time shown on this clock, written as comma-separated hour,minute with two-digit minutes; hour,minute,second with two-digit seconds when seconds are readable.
12,19
